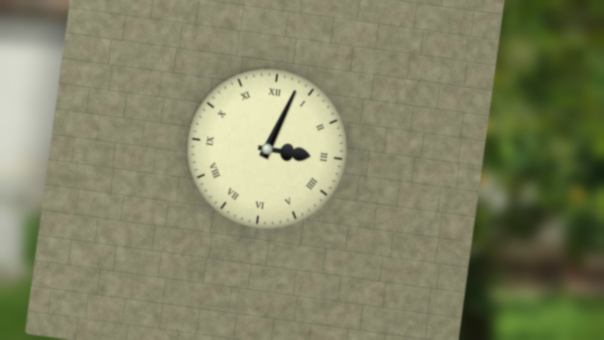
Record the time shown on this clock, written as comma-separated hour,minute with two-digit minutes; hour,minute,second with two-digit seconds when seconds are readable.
3,03
